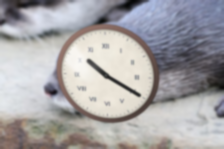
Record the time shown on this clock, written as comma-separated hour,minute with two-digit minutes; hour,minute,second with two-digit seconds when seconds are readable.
10,20
